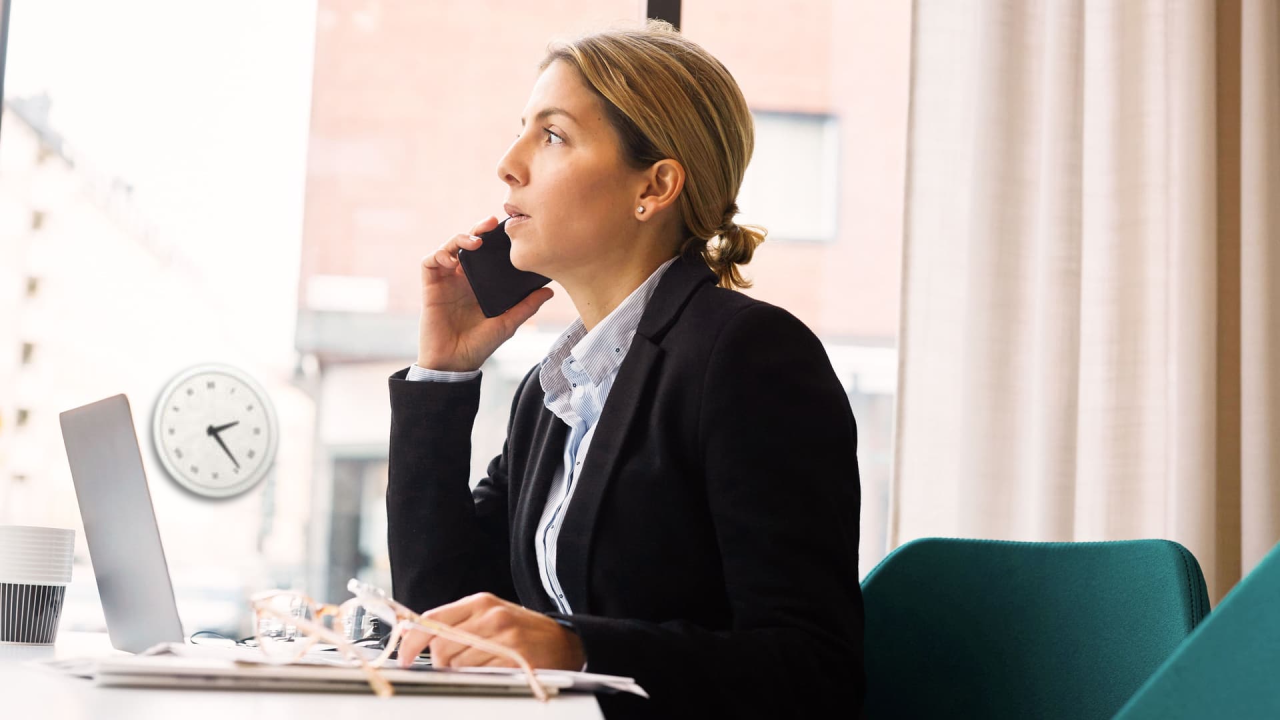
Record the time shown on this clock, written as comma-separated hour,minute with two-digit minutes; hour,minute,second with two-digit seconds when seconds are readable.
2,24
